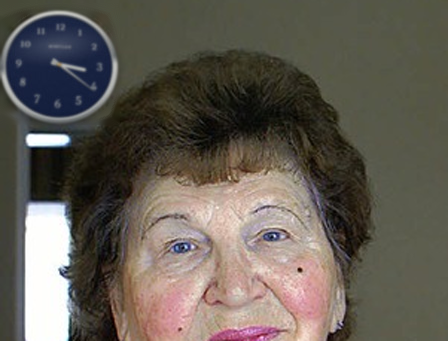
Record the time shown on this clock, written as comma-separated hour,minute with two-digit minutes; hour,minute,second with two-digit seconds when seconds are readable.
3,21
